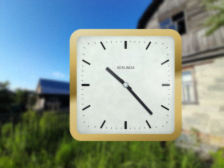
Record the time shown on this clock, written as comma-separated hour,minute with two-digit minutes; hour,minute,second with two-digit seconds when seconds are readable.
10,23
